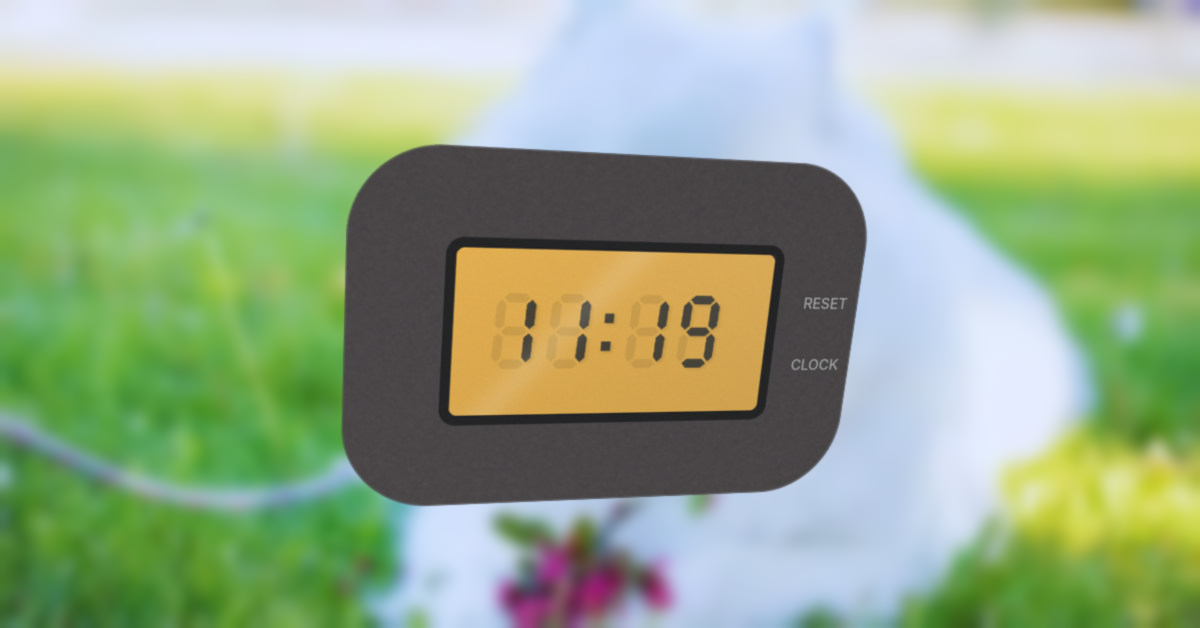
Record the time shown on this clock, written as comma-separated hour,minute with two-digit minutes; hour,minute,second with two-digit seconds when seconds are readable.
11,19
